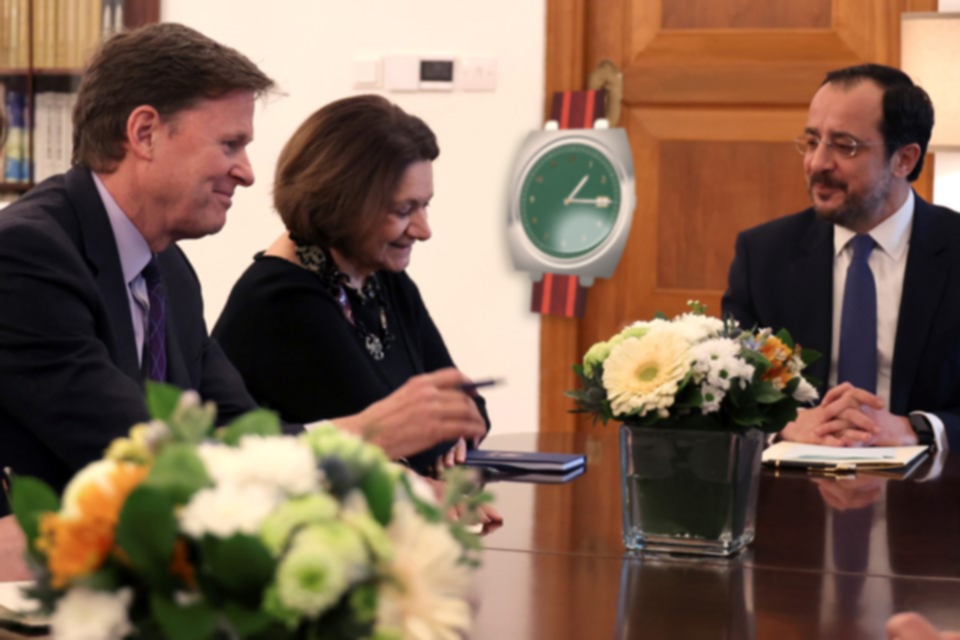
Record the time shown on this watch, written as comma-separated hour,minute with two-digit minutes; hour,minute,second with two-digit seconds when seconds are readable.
1,15
